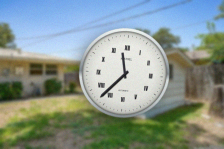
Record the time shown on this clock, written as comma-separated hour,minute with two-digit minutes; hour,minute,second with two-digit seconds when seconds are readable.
11,37
